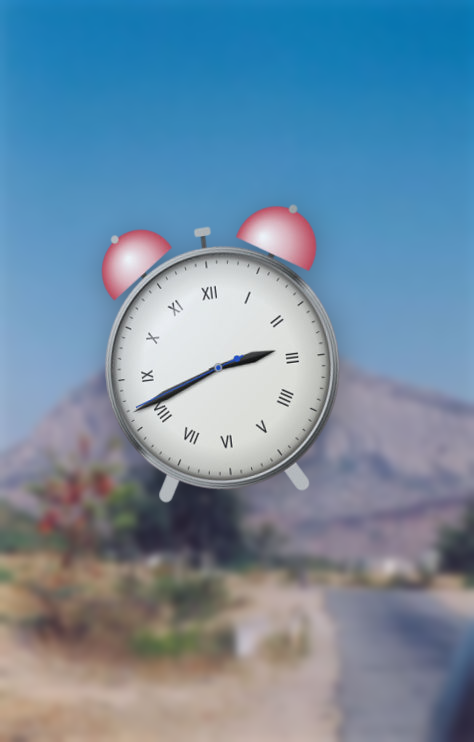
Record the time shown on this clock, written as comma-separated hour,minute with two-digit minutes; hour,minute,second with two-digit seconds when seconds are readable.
2,41,42
